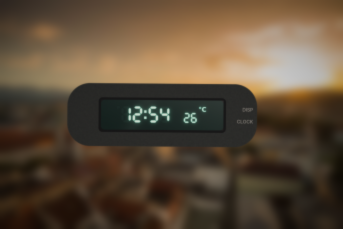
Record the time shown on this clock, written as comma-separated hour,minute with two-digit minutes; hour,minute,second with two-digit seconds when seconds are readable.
12,54
